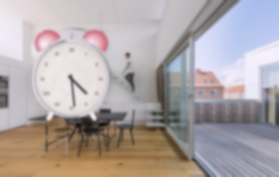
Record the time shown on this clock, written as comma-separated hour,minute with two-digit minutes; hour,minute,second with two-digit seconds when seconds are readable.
4,29
